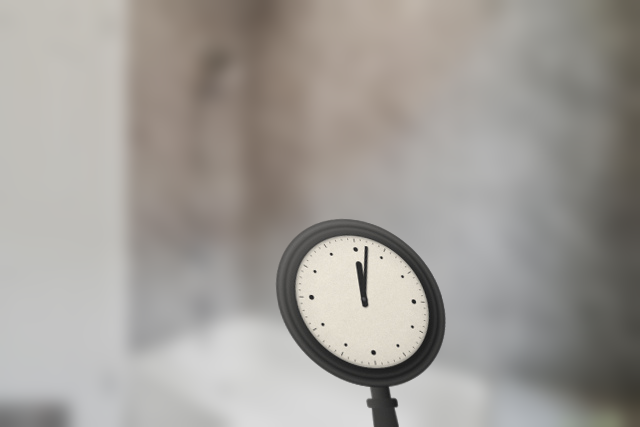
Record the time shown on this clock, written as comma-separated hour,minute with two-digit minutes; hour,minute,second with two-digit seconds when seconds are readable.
12,02
